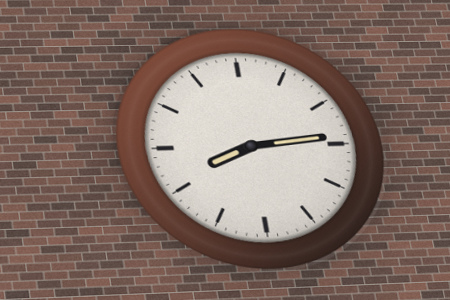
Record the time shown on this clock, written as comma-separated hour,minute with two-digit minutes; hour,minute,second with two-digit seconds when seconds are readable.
8,14
